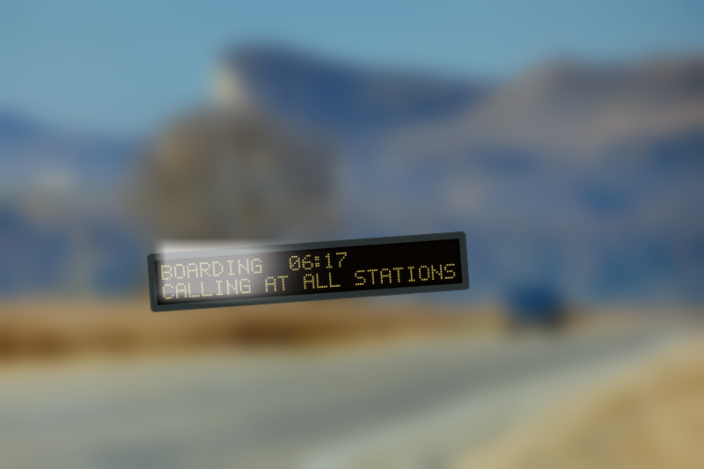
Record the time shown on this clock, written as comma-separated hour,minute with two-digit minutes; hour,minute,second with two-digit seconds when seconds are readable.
6,17
